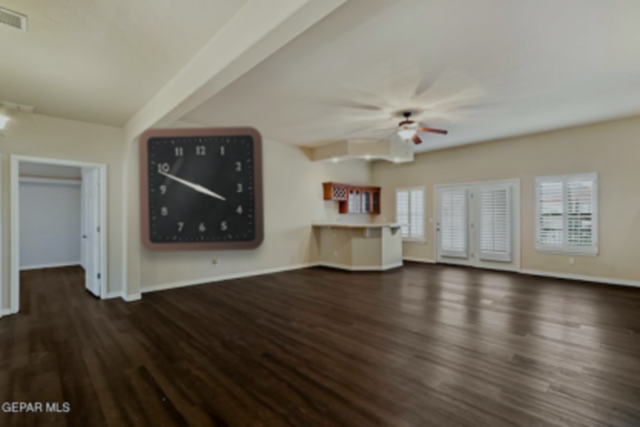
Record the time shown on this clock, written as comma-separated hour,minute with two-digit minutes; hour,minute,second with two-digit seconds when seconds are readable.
3,49
